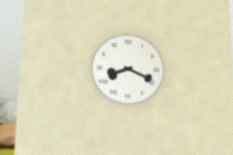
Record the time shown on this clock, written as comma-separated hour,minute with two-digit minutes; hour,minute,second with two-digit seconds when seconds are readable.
8,19
